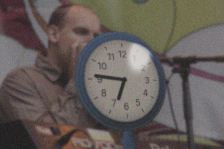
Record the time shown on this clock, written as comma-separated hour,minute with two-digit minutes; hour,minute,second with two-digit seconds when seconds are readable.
6,46
